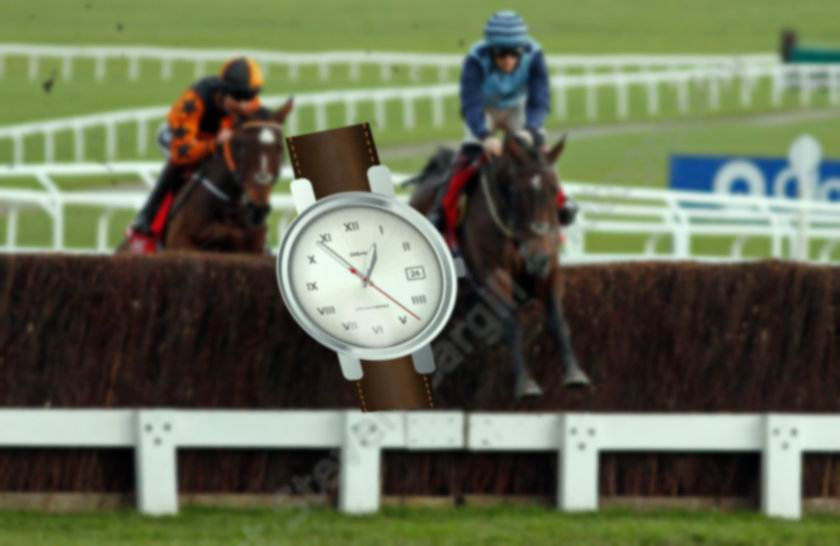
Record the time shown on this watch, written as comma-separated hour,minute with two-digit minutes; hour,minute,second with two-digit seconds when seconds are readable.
12,53,23
